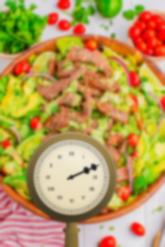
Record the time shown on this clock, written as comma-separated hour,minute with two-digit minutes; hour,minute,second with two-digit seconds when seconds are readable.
2,11
